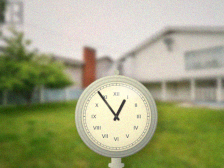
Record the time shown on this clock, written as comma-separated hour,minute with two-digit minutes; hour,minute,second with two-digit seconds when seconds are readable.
12,54
